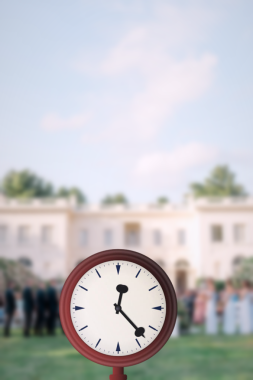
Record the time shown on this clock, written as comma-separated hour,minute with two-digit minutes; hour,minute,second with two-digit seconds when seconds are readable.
12,23
